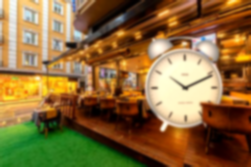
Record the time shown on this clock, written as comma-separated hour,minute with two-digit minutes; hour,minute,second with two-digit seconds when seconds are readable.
10,11
